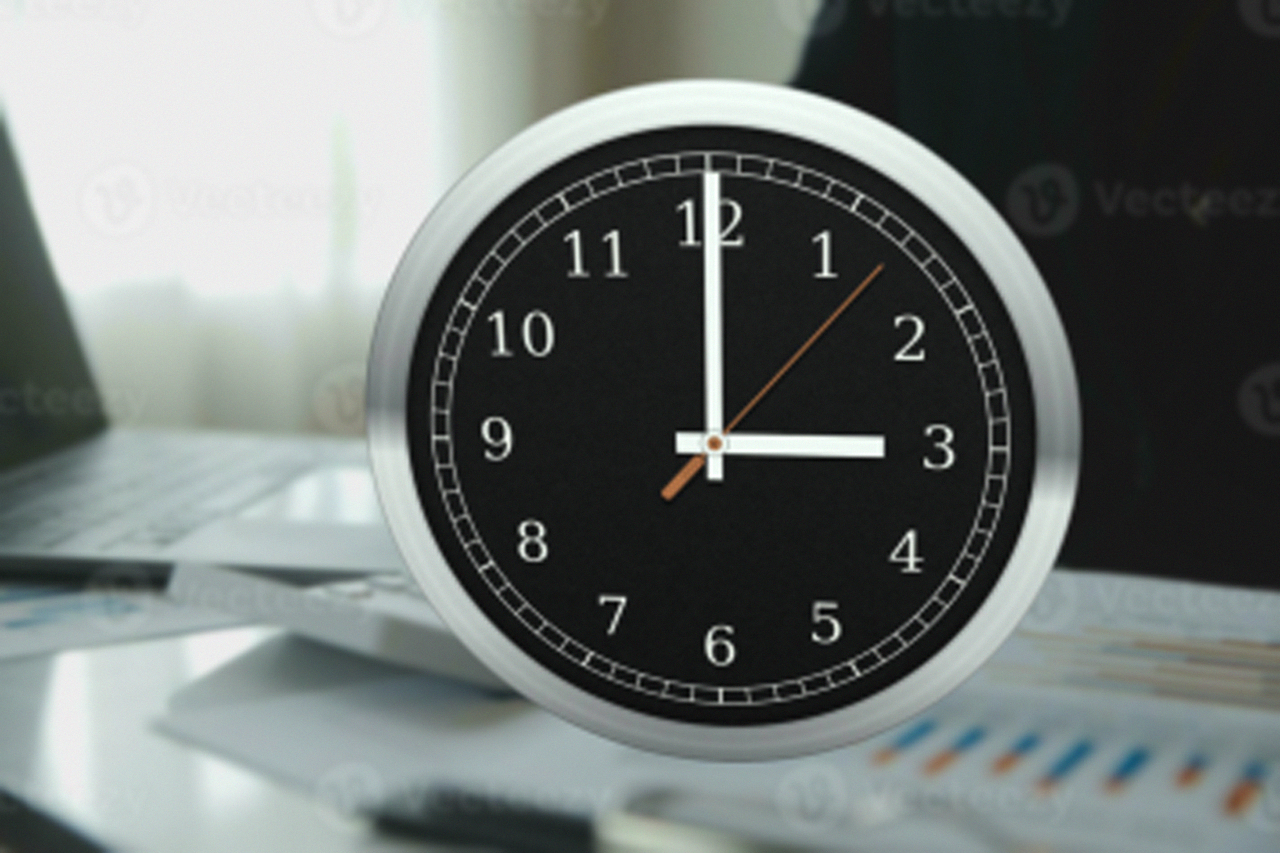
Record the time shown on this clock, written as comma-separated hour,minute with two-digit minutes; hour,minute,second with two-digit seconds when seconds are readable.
3,00,07
